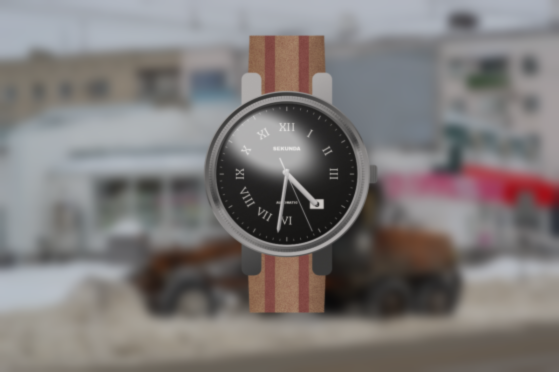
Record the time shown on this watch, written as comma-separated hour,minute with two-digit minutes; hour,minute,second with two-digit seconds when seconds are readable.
4,31,26
